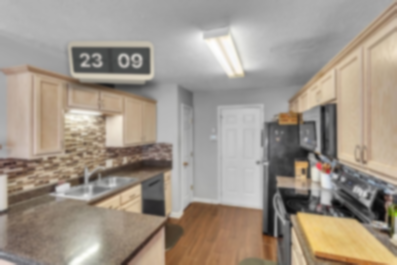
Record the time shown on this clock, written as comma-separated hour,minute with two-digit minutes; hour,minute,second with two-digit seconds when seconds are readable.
23,09
